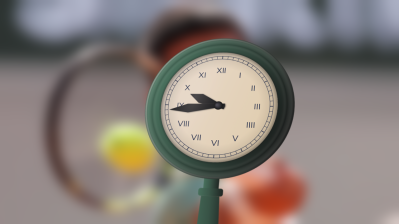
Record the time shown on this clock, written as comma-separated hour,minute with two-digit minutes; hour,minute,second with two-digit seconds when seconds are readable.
9,44
